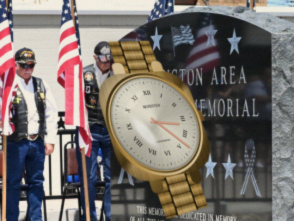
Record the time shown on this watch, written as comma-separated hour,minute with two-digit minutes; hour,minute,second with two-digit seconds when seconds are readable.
3,23
